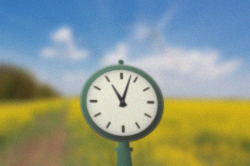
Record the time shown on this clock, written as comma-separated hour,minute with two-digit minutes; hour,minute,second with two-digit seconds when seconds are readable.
11,03
